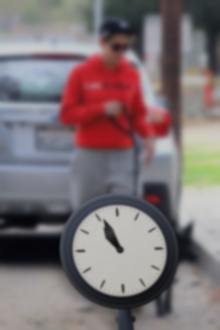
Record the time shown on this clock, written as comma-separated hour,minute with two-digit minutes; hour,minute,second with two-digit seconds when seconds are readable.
10,56
